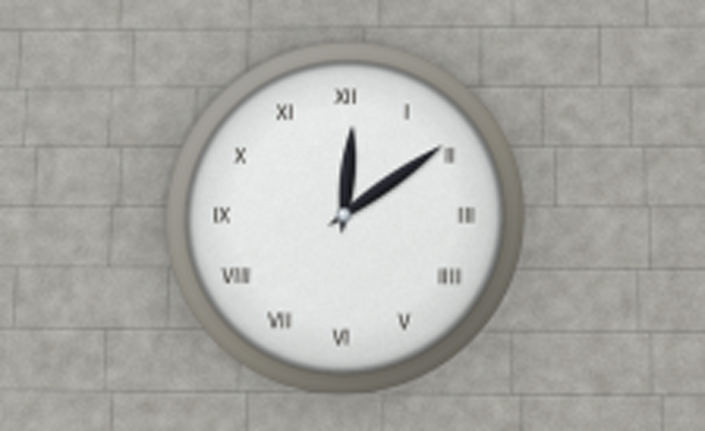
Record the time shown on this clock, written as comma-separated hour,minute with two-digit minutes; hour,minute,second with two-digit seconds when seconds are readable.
12,09
